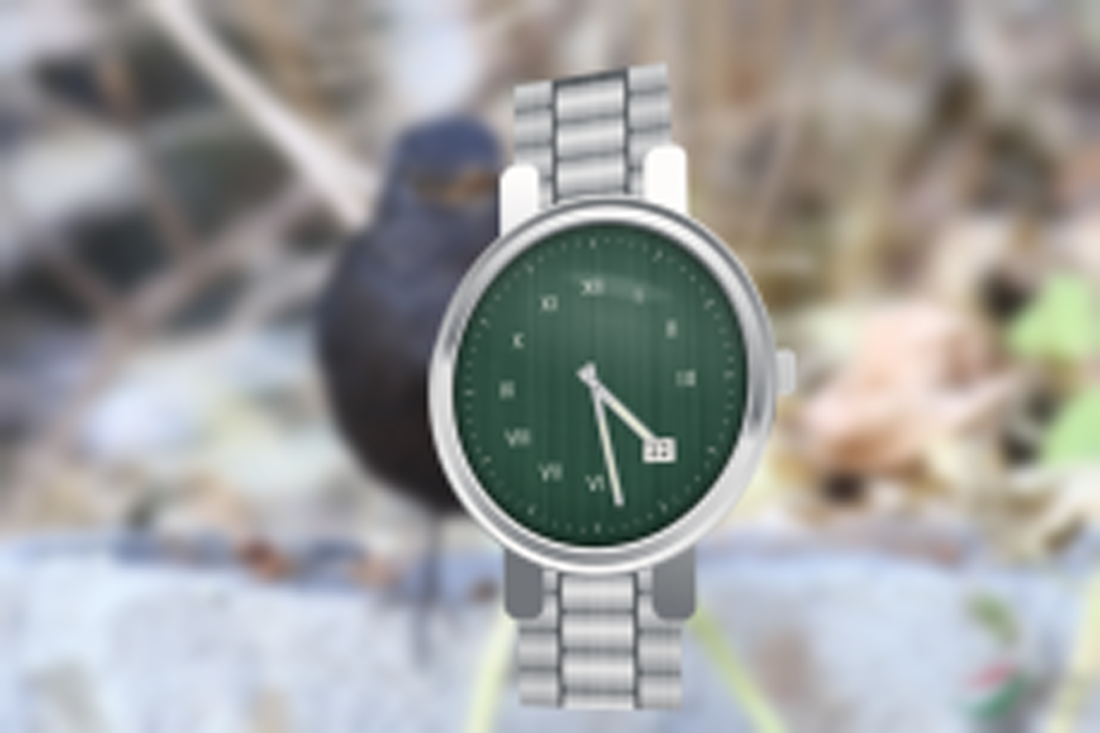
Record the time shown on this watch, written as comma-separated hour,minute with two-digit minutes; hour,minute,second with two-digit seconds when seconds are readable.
4,28
